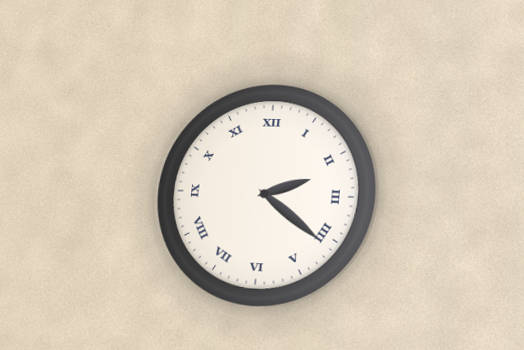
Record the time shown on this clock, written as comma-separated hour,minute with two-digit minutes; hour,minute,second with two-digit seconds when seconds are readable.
2,21
